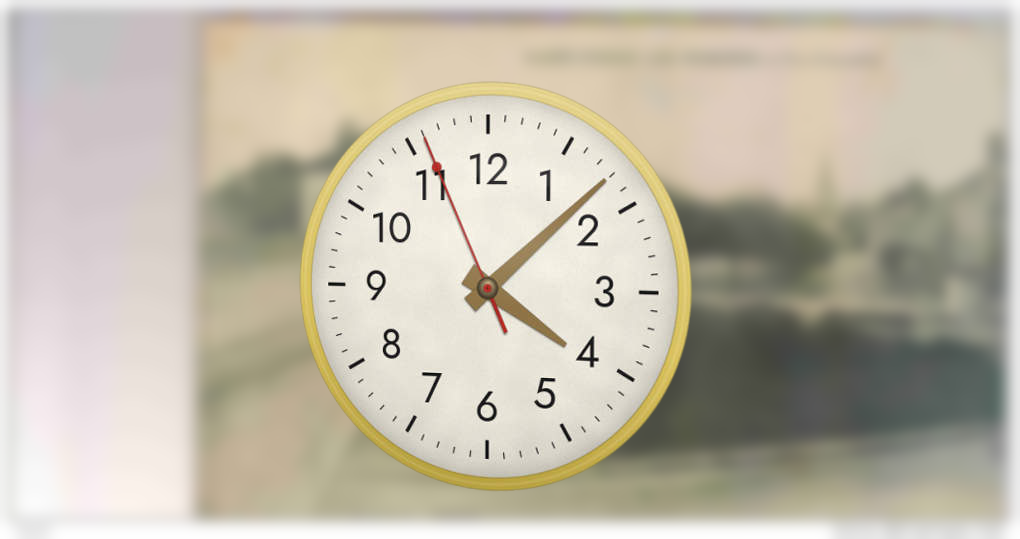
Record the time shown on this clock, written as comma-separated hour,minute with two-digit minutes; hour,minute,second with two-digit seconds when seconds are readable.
4,07,56
